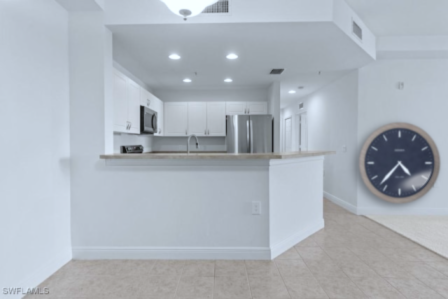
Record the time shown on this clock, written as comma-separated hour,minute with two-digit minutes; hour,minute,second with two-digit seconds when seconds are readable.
4,37
